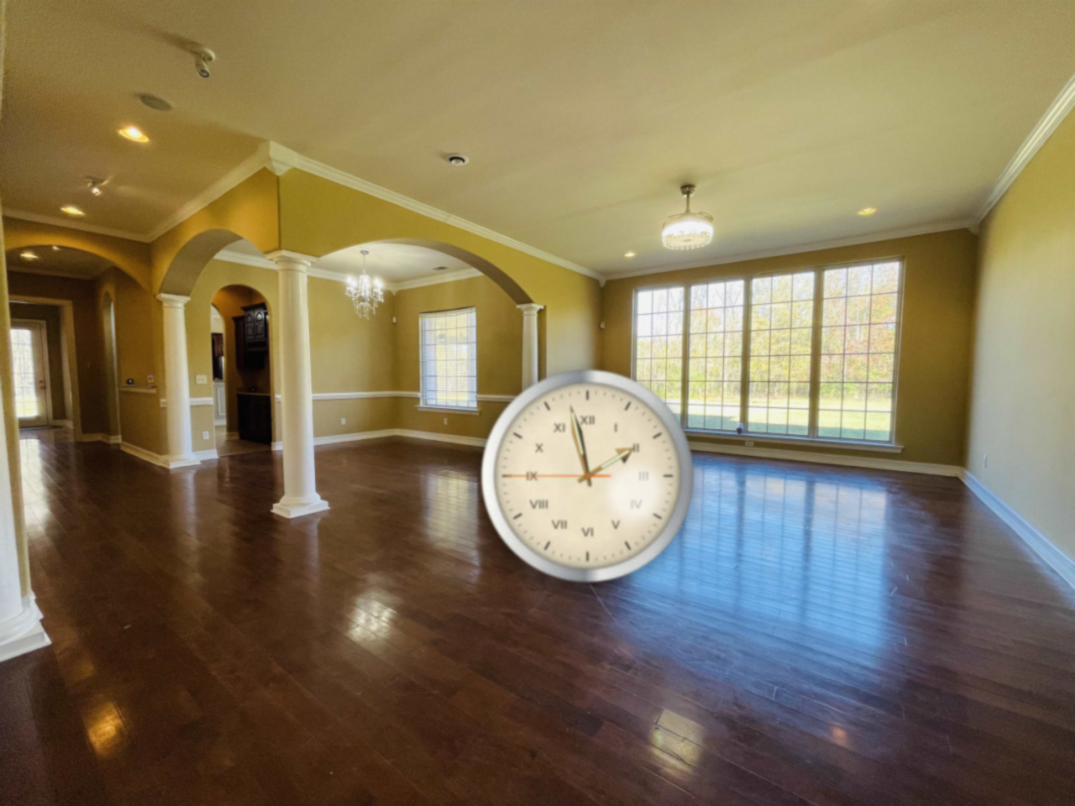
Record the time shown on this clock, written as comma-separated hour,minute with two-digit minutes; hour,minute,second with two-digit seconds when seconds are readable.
1,57,45
